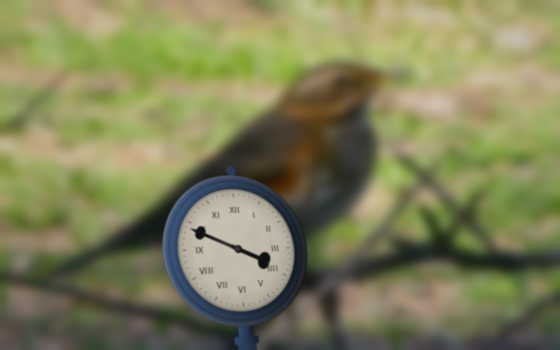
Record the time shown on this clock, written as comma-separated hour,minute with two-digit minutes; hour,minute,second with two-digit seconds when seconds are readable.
3,49
